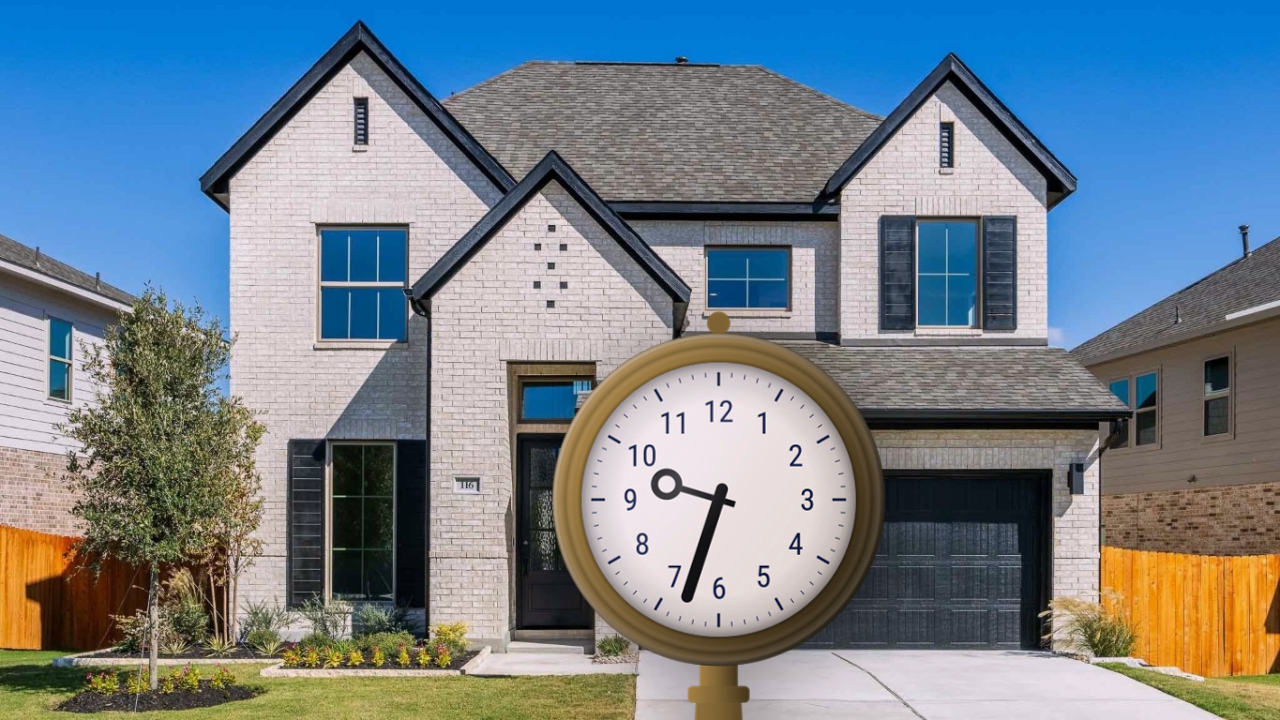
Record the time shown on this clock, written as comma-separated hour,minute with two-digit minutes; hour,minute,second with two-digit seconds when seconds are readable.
9,33
